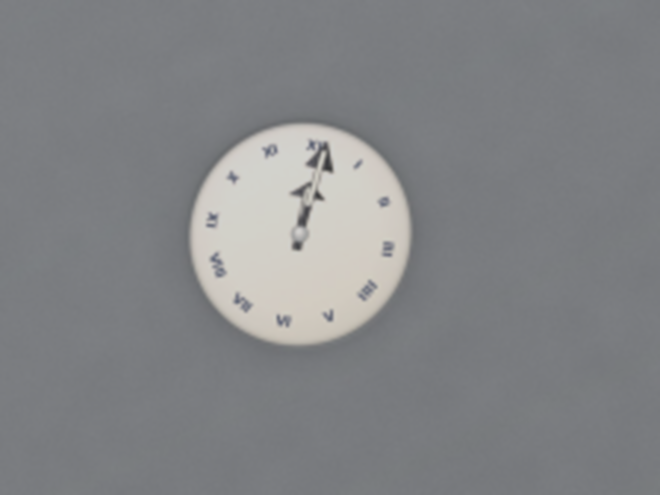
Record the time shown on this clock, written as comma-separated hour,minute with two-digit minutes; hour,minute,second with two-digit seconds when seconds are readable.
12,01
